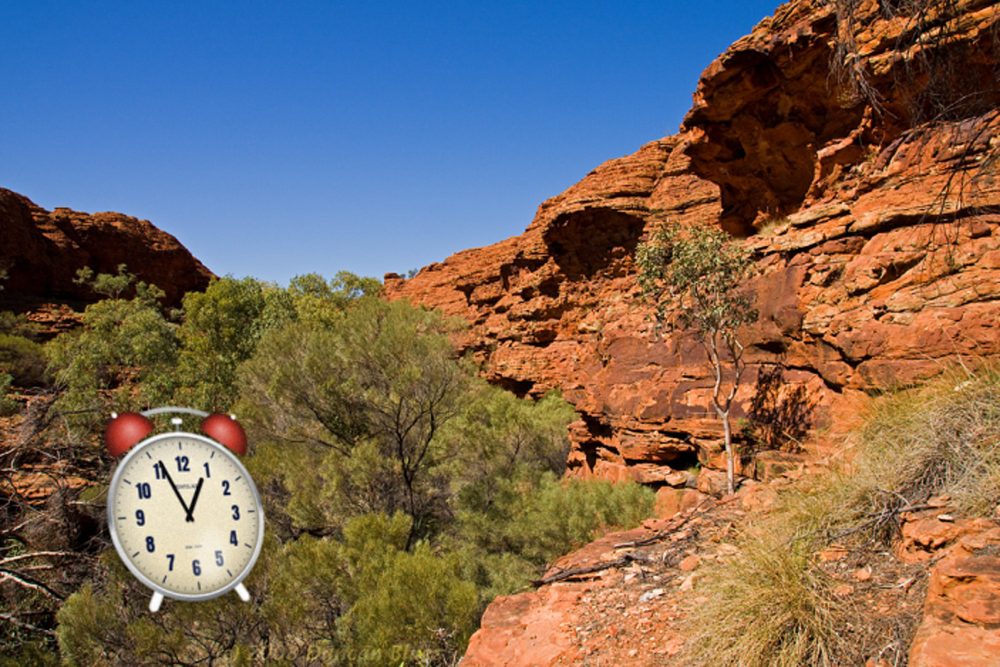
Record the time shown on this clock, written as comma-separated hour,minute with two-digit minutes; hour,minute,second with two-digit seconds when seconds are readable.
12,56
